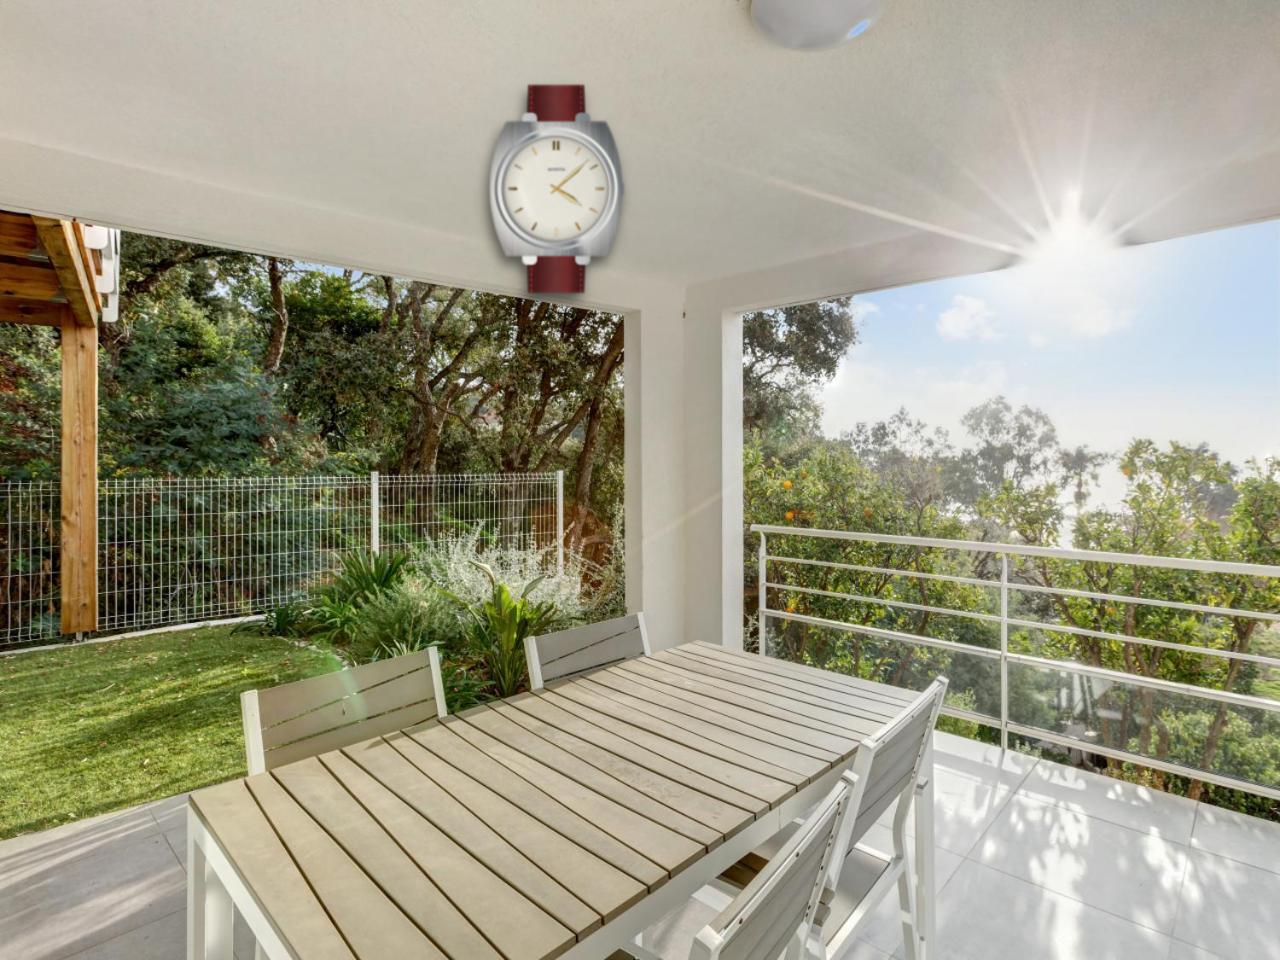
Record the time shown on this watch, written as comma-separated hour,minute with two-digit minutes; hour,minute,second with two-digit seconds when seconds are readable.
4,08
